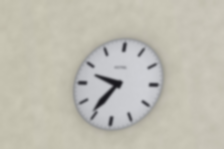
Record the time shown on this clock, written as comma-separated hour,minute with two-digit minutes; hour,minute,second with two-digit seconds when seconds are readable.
9,36
